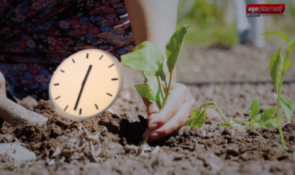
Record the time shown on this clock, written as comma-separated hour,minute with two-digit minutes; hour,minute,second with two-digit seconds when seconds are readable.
12,32
